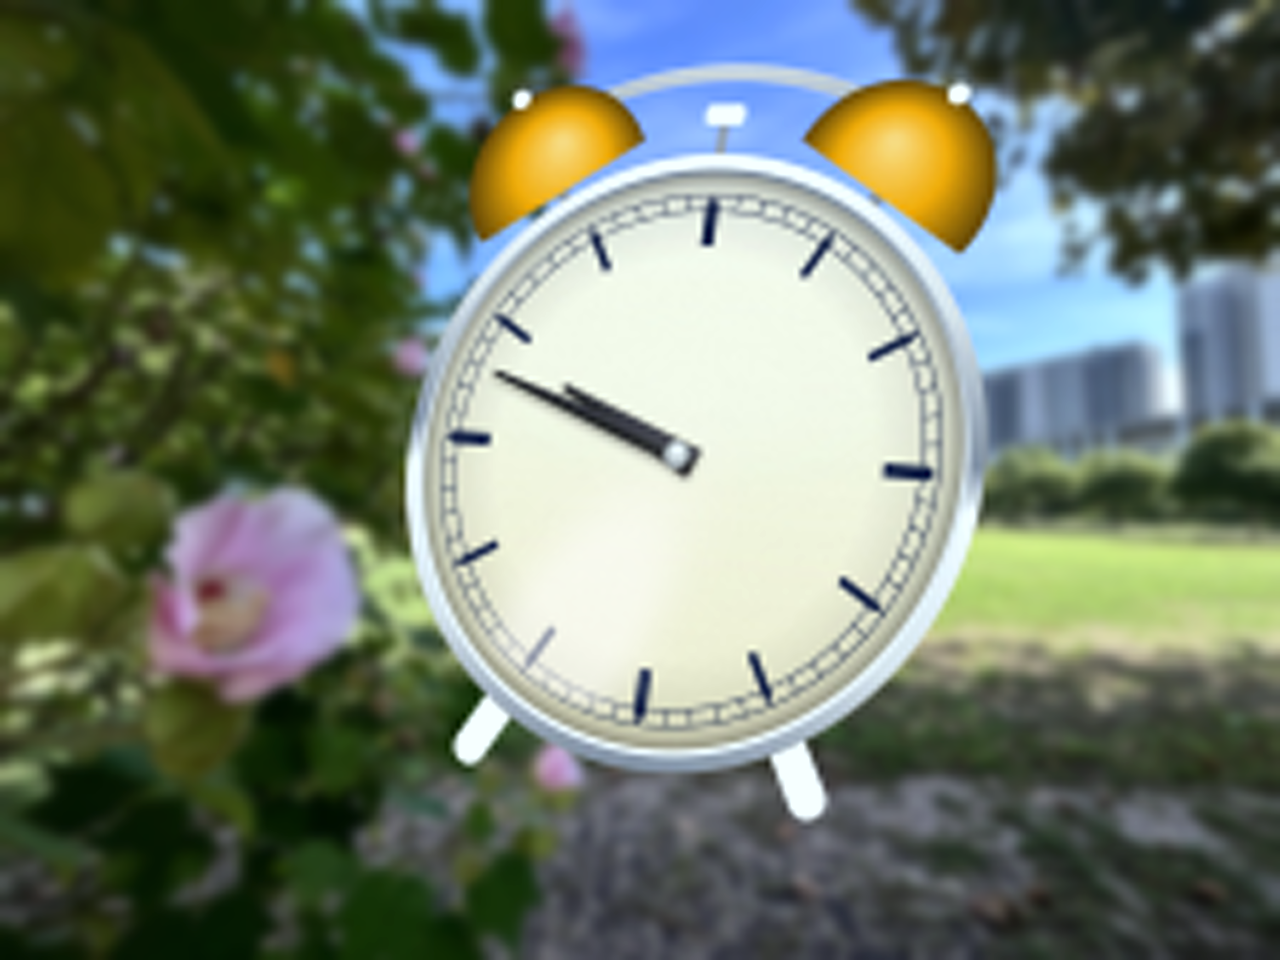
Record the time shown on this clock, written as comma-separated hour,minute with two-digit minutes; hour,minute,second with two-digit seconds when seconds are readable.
9,48
